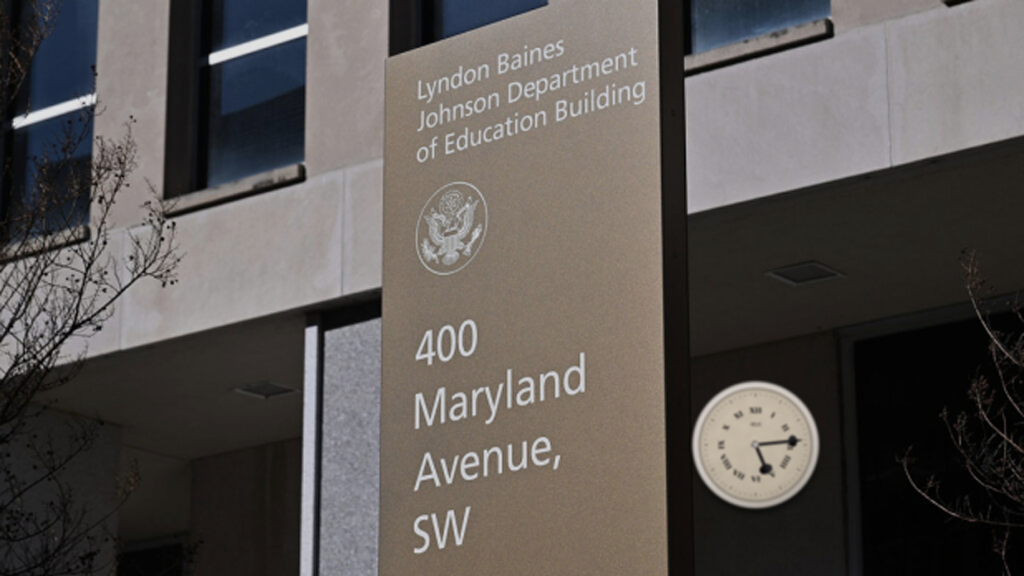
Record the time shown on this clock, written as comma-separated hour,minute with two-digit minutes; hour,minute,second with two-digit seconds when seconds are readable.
5,14
